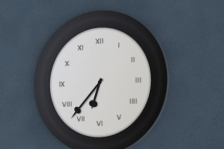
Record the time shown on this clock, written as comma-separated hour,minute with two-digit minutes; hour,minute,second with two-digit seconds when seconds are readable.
6,37
